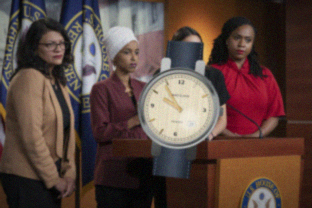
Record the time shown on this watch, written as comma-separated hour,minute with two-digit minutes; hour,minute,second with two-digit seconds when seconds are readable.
9,54
